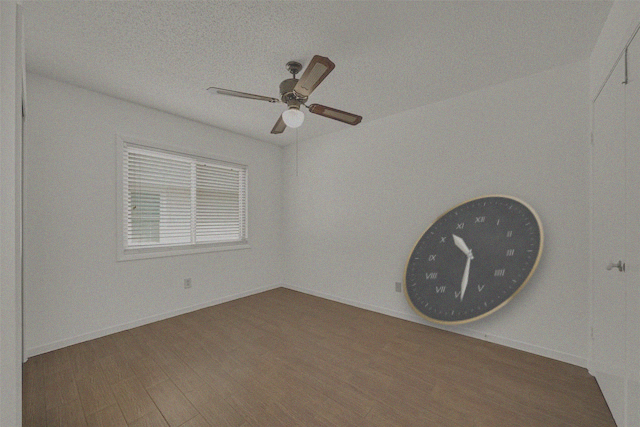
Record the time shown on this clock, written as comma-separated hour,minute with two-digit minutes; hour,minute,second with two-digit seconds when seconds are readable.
10,29
